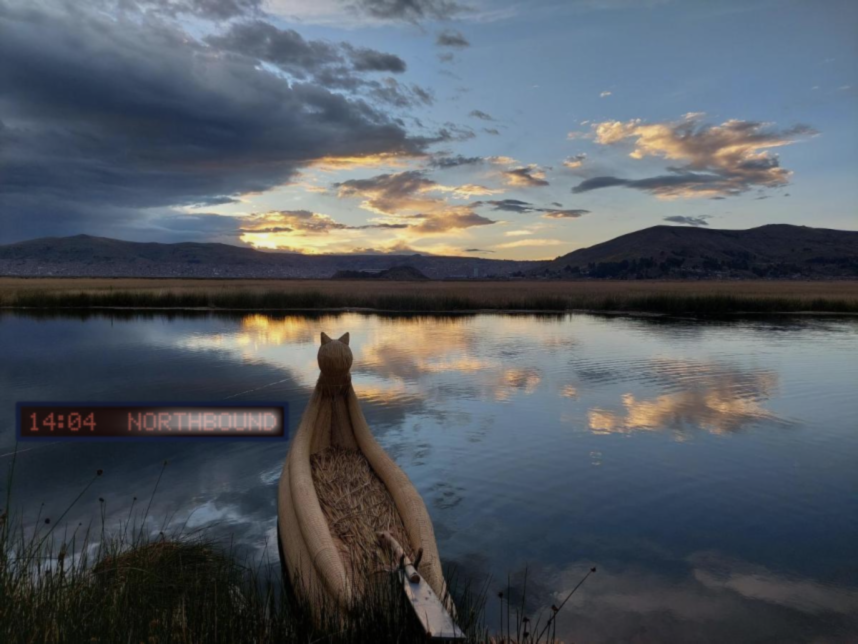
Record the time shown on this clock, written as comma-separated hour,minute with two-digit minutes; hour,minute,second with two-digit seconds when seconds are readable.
14,04
